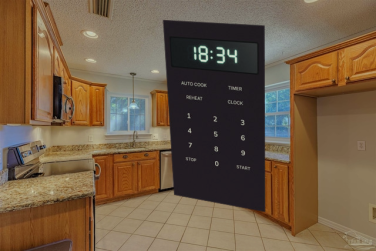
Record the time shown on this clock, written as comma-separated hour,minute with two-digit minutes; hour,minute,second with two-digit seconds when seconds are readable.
18,34
